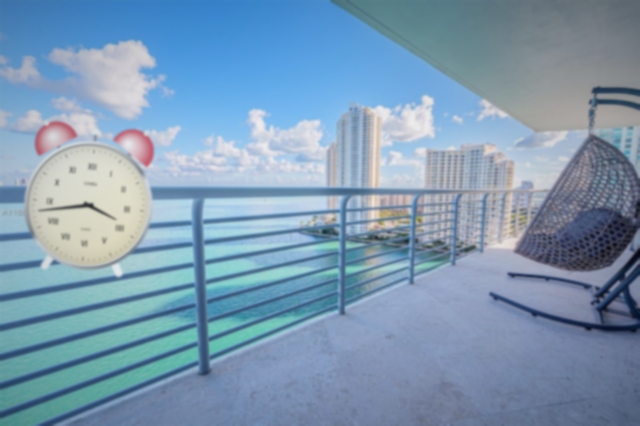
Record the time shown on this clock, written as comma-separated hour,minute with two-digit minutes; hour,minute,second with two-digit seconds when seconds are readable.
3,43
